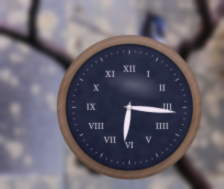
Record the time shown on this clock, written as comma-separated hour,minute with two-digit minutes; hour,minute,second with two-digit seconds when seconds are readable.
6,16
